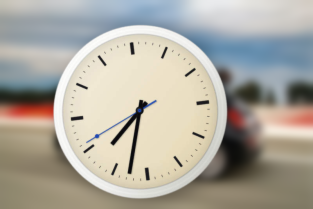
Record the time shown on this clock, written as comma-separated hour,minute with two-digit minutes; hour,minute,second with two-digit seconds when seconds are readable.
7,32,41
